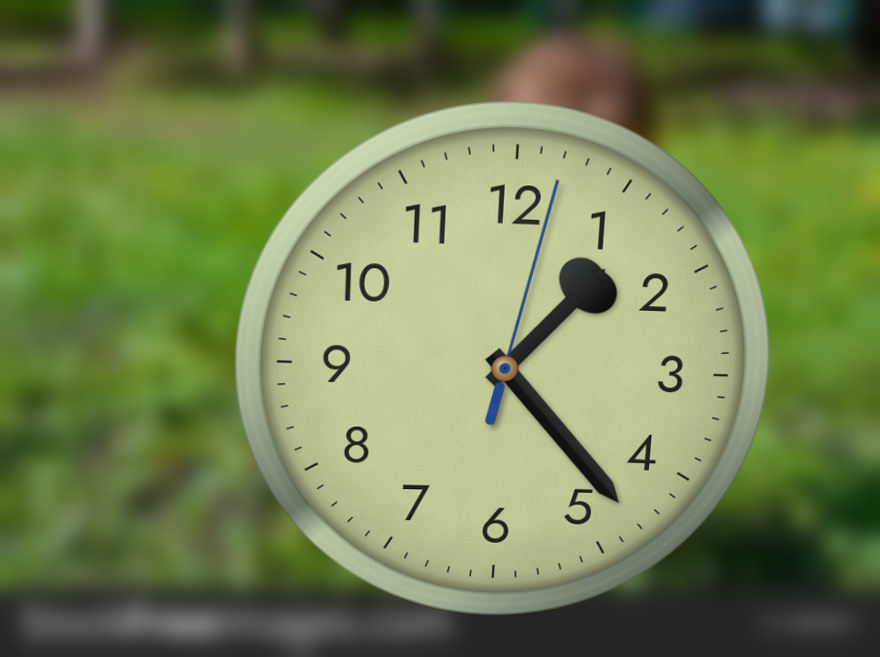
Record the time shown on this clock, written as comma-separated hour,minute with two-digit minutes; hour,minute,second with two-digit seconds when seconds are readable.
1,23,02
